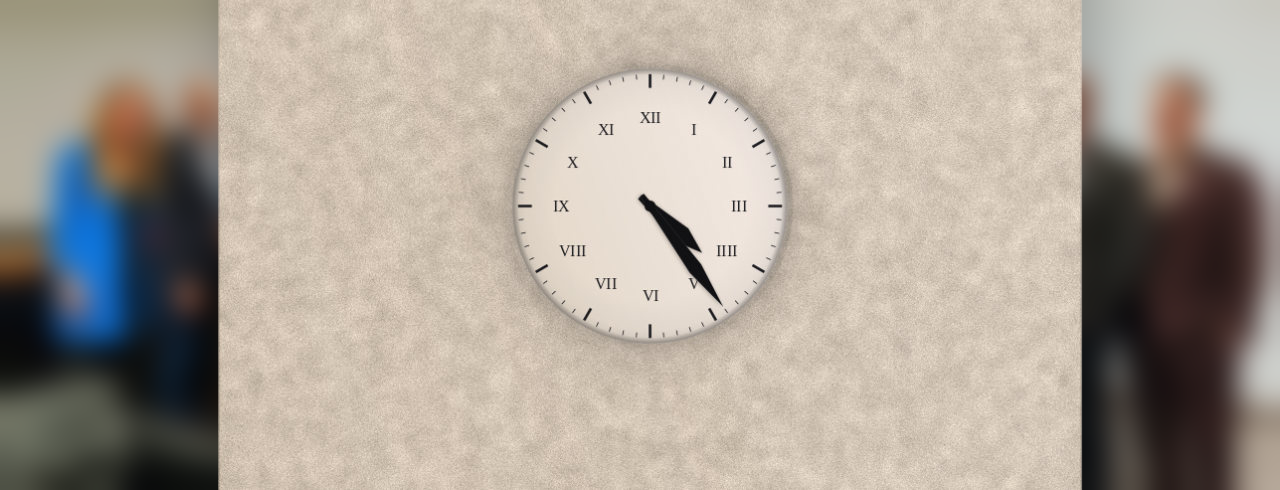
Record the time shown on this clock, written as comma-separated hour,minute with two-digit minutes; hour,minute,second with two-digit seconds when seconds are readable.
4,24
